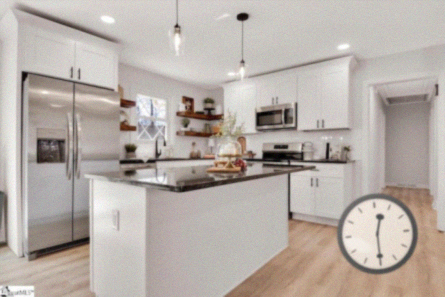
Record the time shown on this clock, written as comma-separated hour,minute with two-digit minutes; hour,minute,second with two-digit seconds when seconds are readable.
12,30
